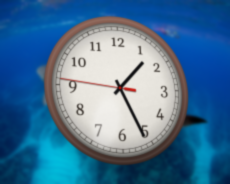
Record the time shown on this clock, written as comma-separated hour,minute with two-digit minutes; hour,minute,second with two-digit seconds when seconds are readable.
1,25,46
